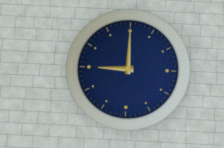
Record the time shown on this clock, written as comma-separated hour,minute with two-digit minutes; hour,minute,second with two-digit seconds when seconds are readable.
9,00
